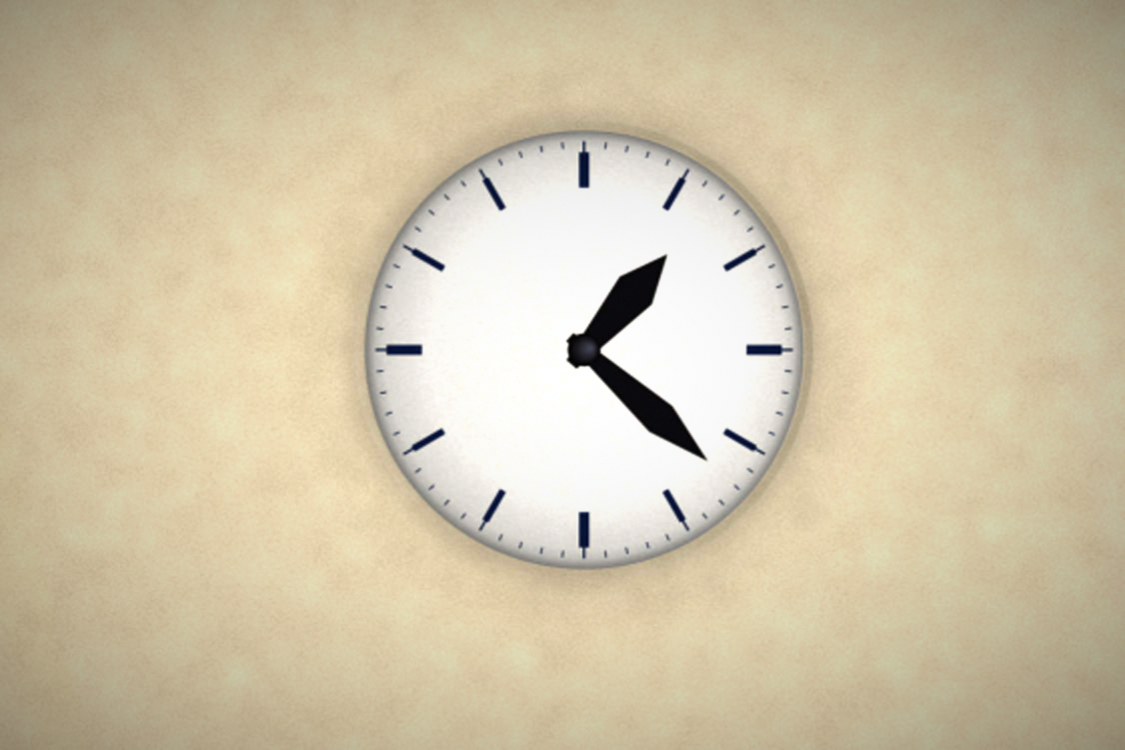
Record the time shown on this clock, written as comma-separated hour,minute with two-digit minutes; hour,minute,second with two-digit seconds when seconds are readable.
1,22
